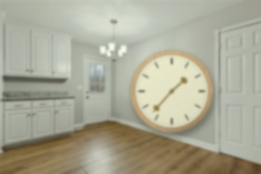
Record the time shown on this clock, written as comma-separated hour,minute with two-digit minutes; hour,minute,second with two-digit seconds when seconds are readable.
1,37
